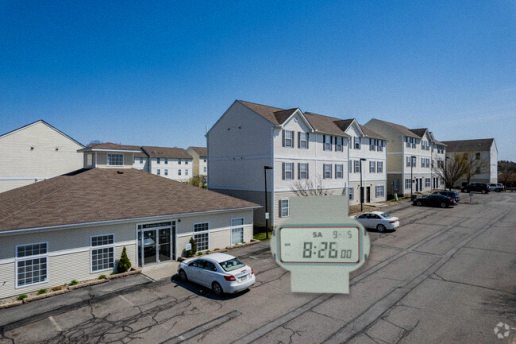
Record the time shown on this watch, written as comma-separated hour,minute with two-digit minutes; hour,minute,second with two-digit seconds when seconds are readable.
8,26
